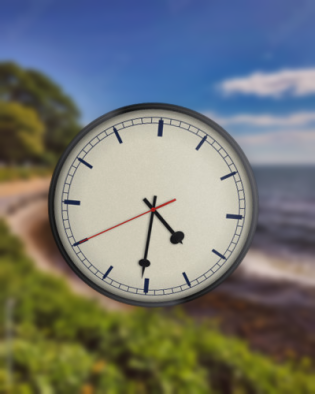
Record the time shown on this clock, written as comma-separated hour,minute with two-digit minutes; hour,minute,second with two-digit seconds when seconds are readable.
4,30,40
